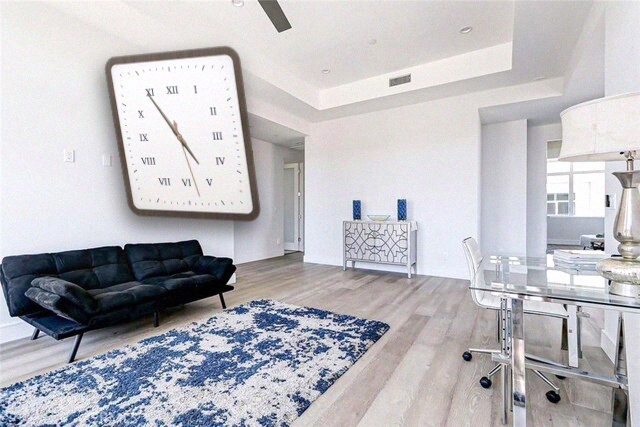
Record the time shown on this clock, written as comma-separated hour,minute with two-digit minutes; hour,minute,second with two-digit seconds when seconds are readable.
4,54,28
